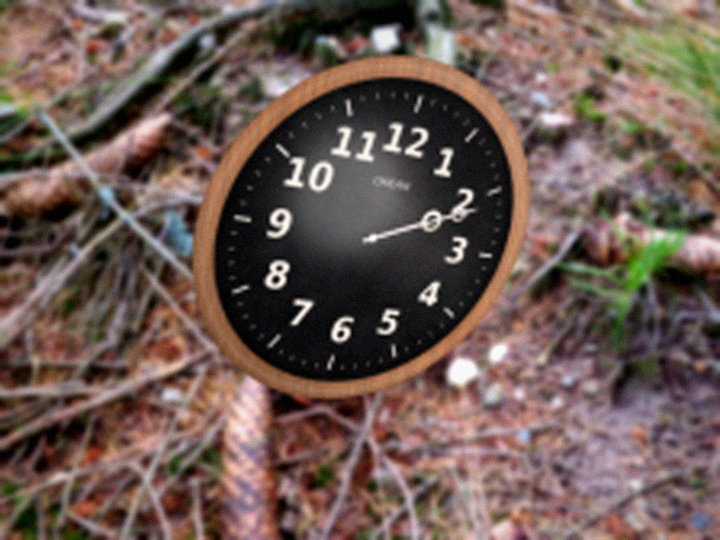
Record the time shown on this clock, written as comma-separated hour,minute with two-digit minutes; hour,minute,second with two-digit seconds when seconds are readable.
2,11
